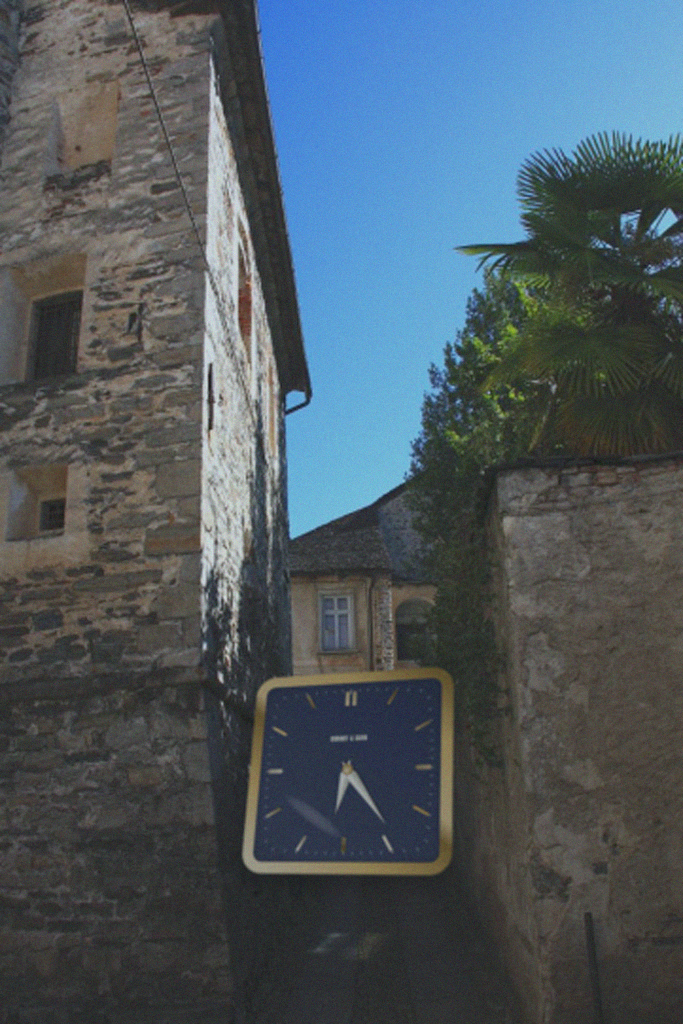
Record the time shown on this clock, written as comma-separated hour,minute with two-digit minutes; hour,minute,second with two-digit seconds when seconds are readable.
6,24
